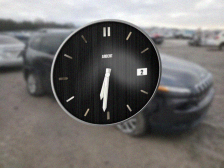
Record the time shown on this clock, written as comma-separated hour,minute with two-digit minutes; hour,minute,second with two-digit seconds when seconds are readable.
6,31
